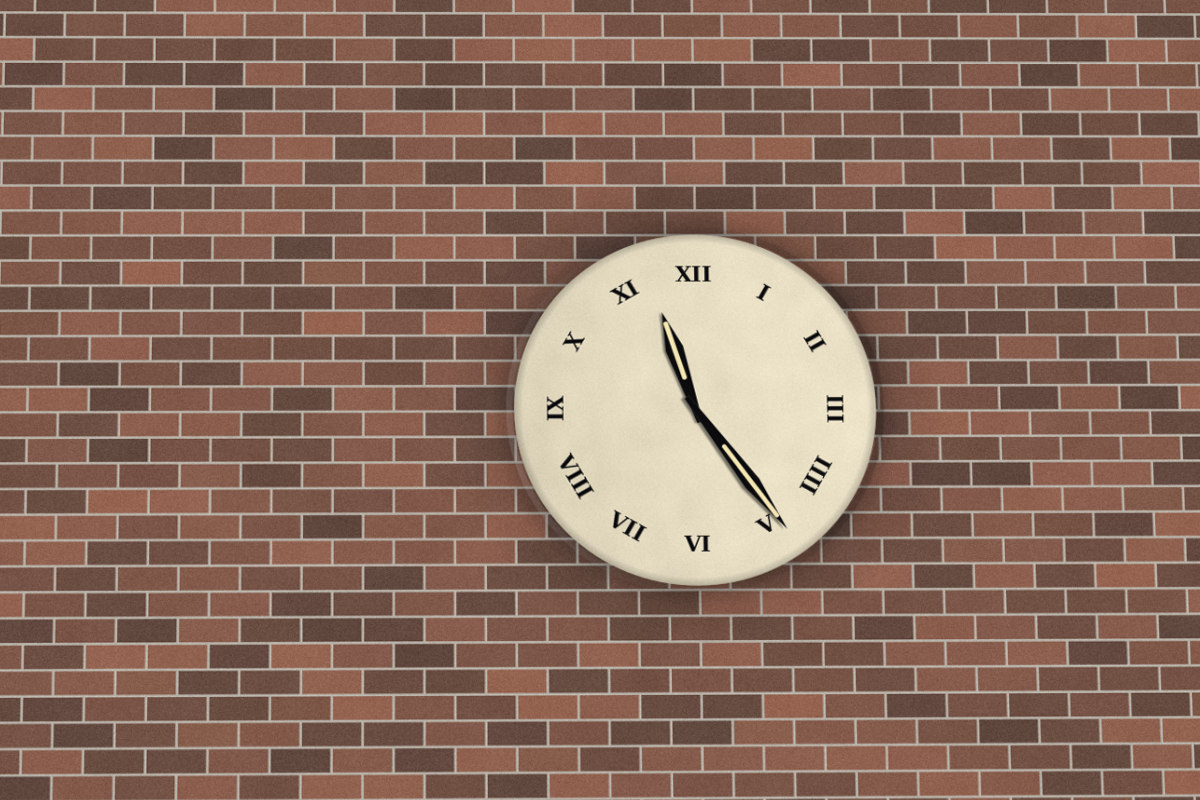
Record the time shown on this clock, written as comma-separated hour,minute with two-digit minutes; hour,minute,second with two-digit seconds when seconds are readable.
11,24
